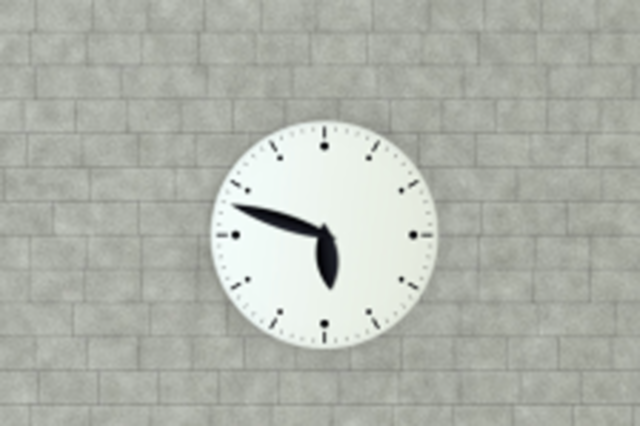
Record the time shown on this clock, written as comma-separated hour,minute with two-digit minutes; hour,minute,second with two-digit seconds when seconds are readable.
5,48
